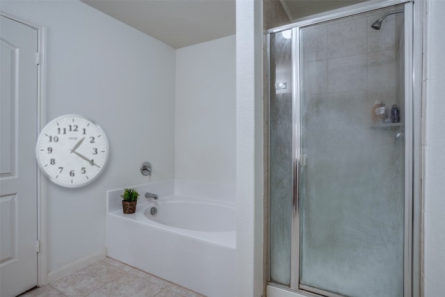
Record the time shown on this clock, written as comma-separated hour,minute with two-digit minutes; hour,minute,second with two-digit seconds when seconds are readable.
1,20
